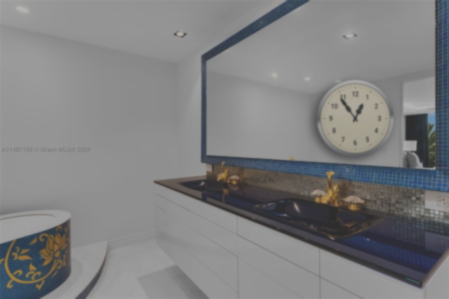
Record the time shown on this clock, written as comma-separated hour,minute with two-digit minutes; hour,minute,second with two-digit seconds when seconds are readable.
12,54
